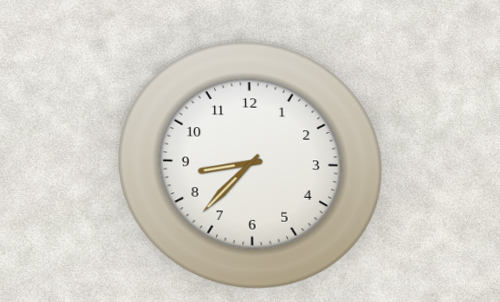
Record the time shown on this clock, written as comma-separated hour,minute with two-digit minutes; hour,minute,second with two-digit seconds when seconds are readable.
8,37
